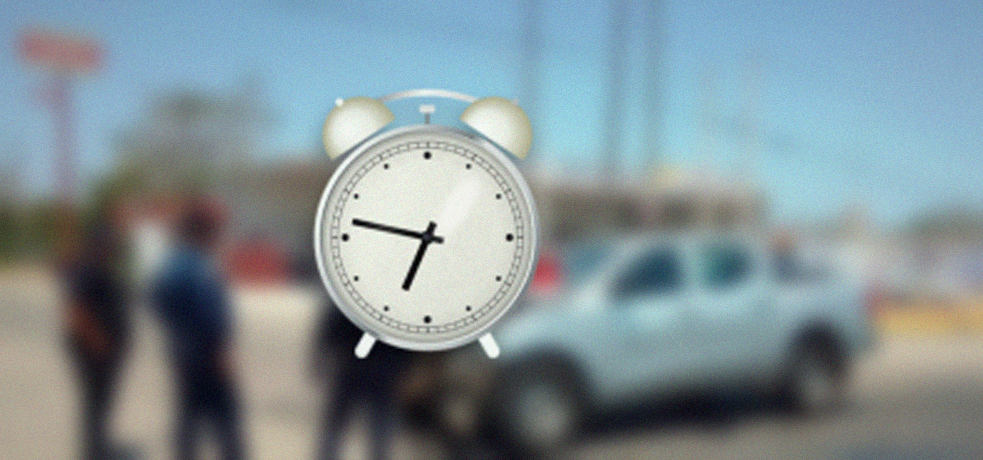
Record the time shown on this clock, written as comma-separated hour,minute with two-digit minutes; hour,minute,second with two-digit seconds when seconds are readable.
6,47
